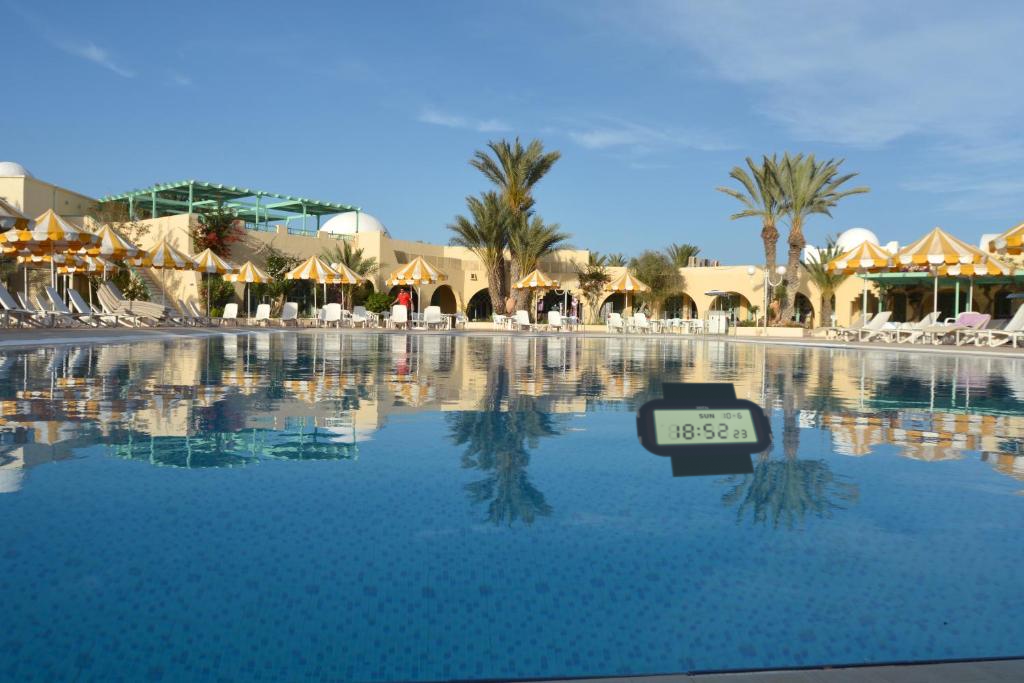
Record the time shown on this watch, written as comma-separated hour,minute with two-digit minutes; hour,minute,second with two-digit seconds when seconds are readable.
18,52
